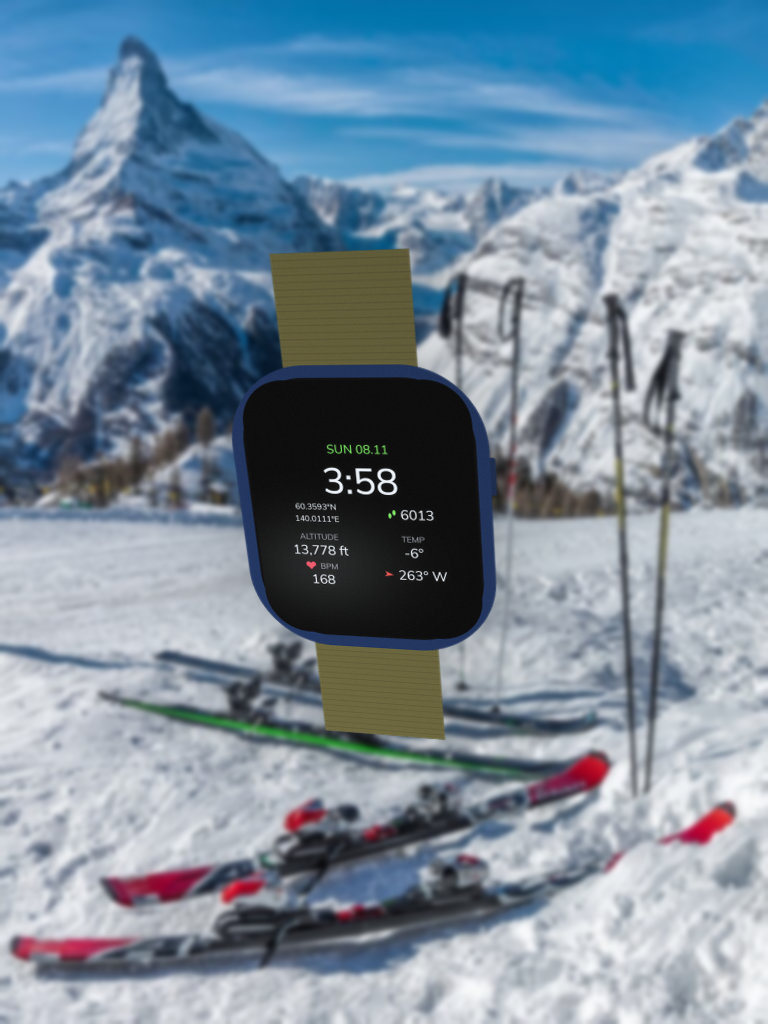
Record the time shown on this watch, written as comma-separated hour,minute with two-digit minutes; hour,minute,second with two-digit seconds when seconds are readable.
3,58
